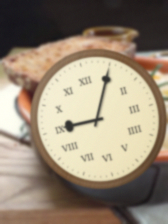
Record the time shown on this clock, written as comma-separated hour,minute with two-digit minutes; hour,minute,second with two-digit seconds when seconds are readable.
9,05
